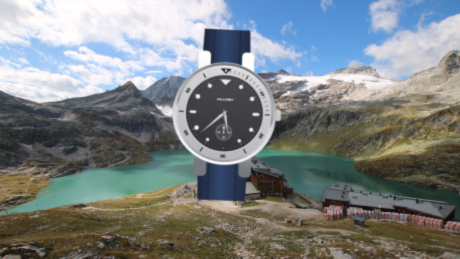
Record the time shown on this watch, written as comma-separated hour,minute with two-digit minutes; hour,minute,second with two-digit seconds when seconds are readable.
5,38
